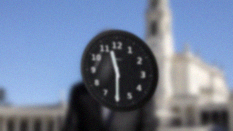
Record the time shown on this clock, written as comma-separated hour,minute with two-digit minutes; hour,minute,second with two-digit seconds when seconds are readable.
11,30
